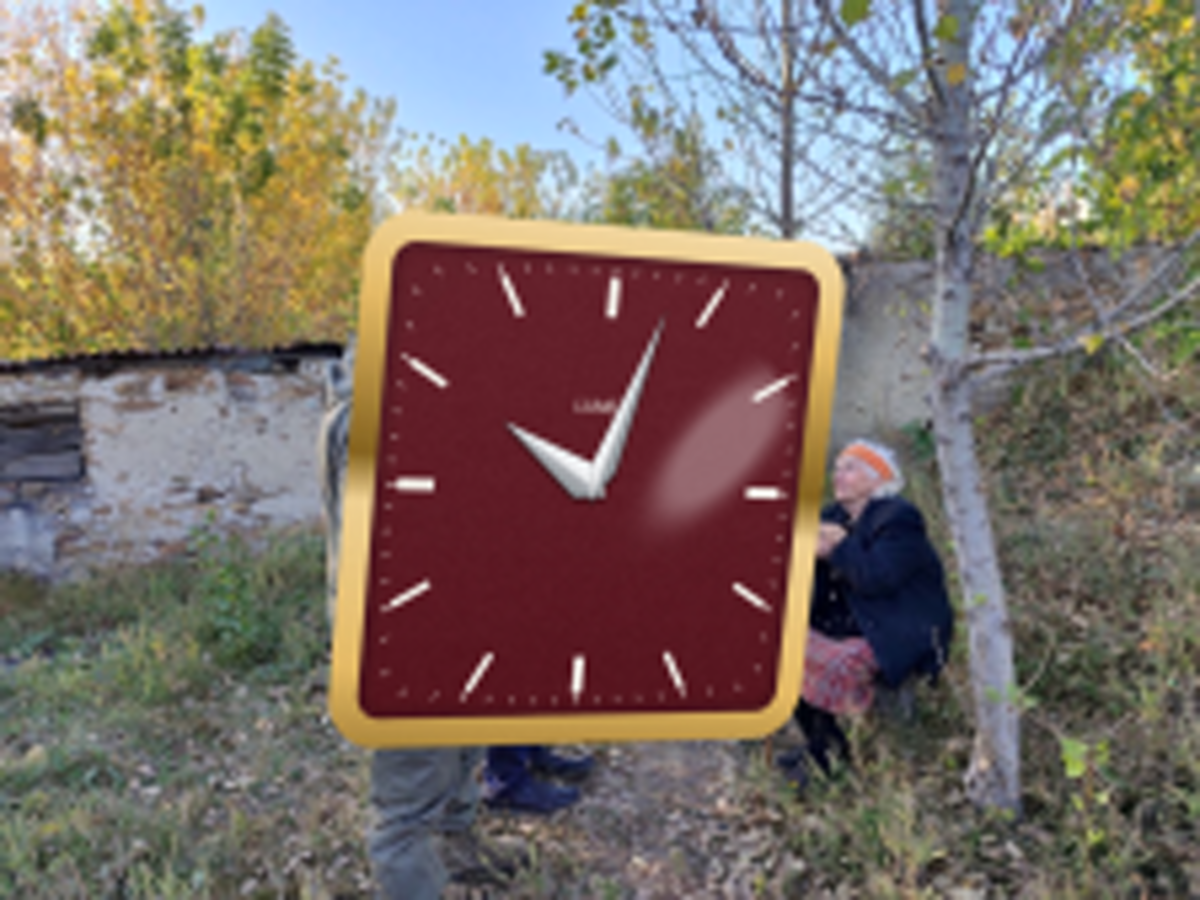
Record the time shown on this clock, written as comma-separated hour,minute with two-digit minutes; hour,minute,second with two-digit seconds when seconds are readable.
10,03
